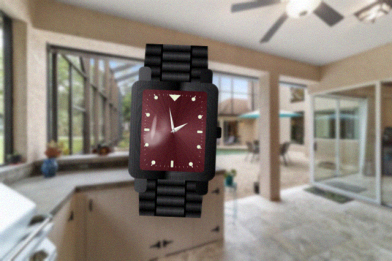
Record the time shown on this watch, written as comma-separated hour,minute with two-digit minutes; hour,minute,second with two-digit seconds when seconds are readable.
1,58
